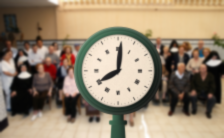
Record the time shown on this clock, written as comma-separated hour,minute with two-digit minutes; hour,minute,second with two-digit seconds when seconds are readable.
8,01
